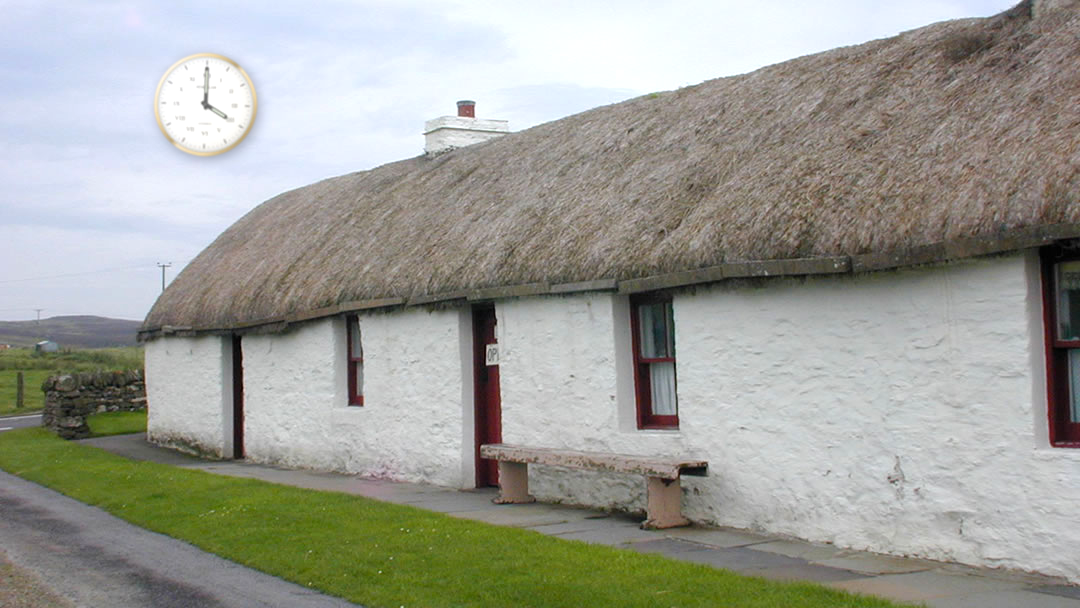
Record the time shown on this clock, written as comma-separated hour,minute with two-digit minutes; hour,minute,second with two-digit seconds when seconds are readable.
4,00
